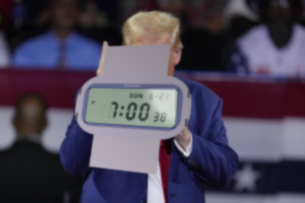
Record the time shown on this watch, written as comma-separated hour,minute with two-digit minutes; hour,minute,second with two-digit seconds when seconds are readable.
7,00
